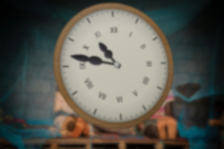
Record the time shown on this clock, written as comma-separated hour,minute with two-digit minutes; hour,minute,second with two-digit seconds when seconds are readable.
10,47
